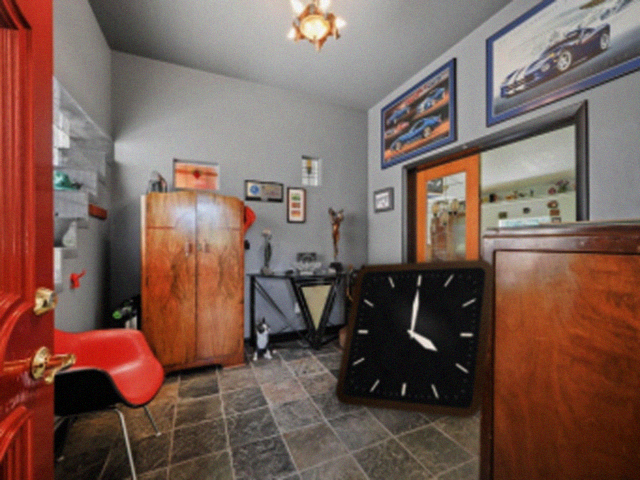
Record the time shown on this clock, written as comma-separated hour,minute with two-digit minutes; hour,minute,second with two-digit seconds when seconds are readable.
4,00
